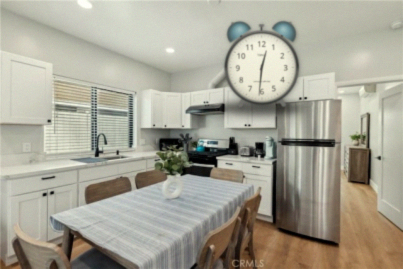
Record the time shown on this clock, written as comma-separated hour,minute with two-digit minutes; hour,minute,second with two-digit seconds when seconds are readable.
12,31
